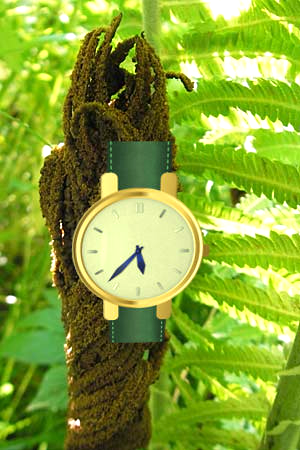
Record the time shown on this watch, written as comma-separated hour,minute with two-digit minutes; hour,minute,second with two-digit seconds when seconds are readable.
5,37
